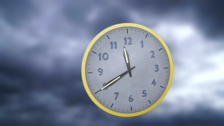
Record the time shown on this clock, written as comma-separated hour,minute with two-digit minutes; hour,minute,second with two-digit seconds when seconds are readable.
11,40
